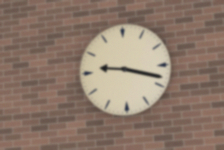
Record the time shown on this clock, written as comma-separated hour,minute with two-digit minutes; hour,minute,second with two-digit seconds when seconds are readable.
9,18
